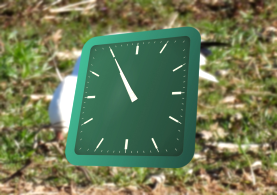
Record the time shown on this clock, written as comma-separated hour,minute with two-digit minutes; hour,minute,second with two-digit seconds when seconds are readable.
10,55
